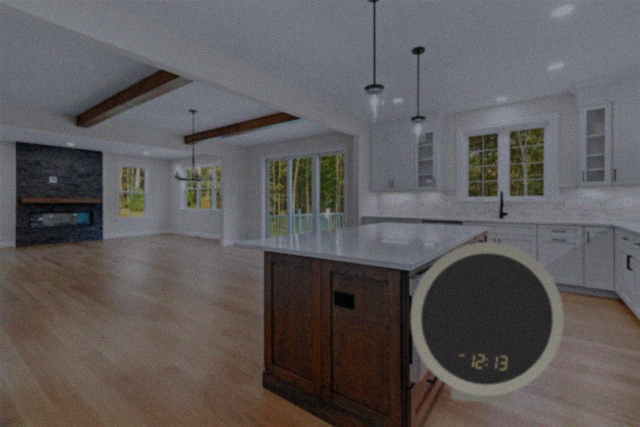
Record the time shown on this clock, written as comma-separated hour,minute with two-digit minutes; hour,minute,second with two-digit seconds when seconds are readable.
12,13
